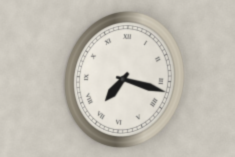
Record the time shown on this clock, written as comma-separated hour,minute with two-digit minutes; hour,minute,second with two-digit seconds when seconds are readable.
7,17
